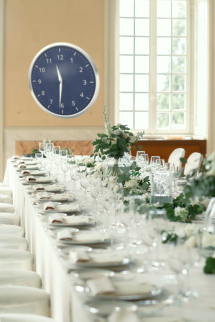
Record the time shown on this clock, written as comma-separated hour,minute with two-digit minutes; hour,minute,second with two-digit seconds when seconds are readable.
11,31
